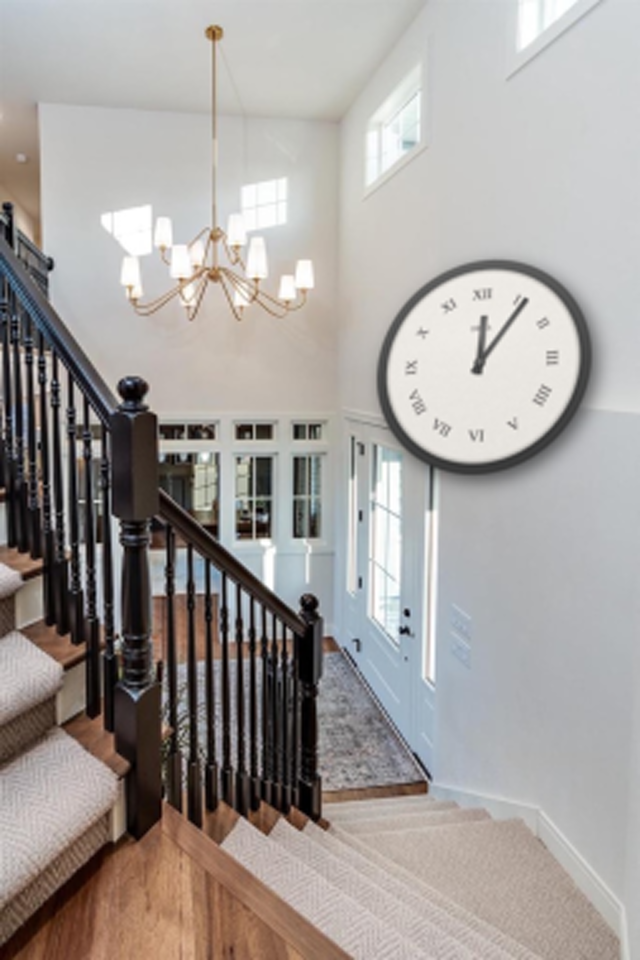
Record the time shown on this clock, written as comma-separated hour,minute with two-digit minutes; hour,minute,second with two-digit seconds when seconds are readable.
12,06
